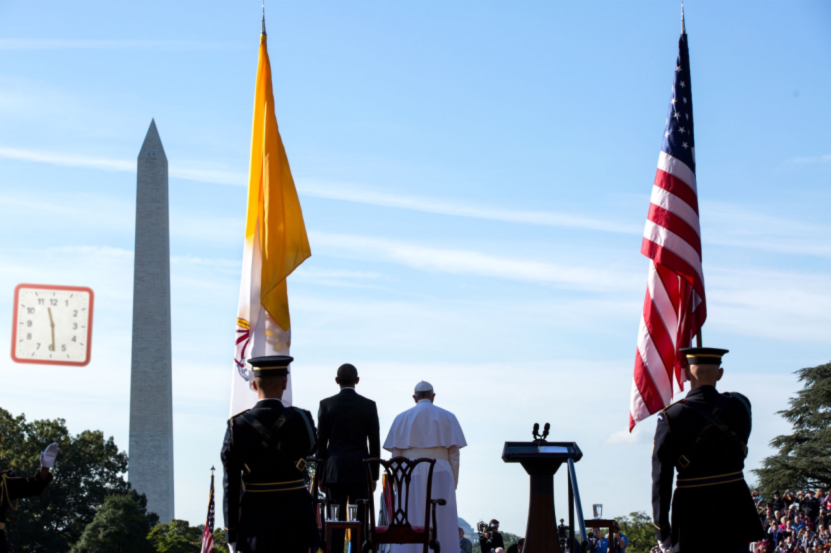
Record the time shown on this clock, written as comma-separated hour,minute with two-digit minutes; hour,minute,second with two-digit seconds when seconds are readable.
11,29
